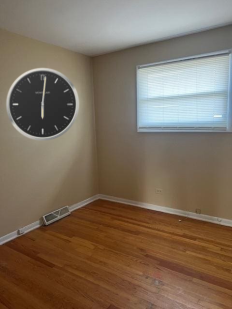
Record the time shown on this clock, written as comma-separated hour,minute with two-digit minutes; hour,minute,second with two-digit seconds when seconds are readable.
6,01
